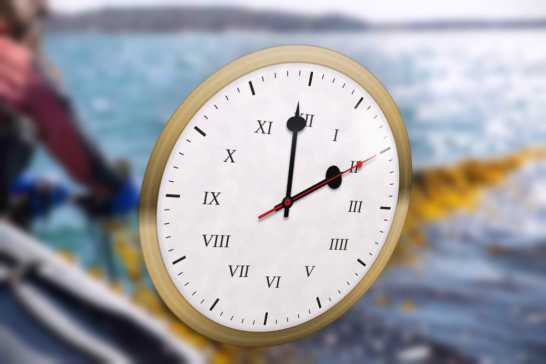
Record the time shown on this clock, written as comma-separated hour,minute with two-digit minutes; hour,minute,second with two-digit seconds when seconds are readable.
1,59,10
